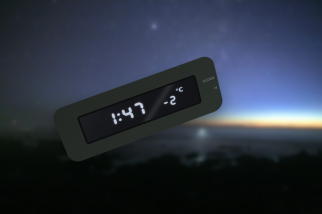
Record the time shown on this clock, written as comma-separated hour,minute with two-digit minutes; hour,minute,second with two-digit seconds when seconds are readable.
1,47
